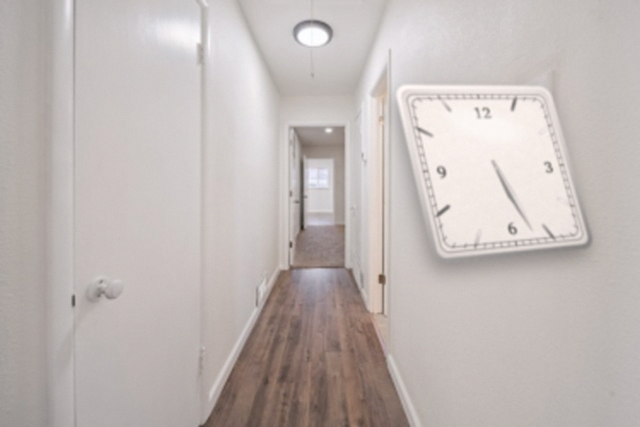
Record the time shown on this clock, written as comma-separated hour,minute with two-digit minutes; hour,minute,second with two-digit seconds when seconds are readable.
5,27
